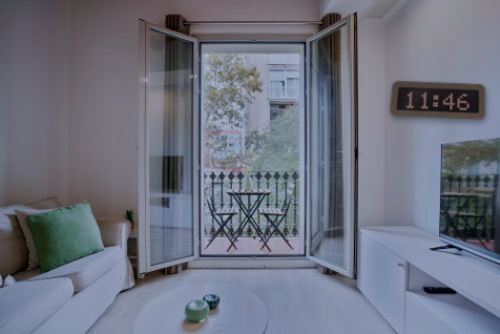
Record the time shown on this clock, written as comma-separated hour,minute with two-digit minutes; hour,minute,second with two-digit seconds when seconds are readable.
11,46
